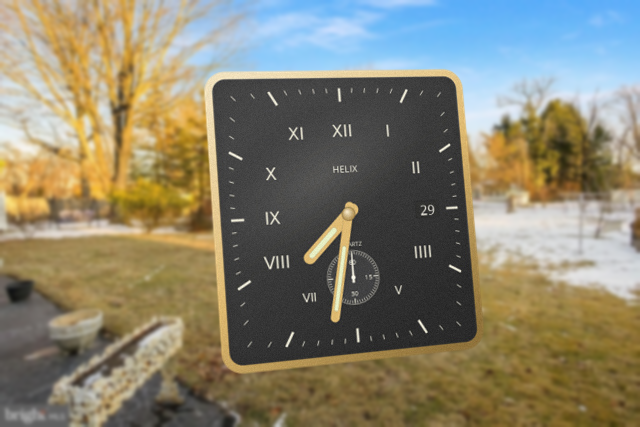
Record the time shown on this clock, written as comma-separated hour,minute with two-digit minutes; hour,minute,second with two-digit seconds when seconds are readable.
7,32
